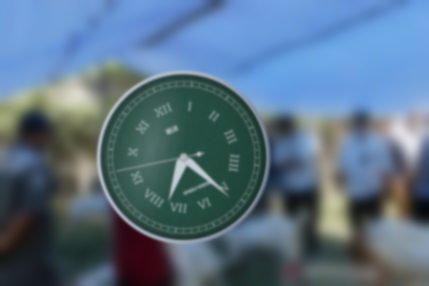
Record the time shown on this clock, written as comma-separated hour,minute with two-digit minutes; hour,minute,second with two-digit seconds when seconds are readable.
7,25,47
